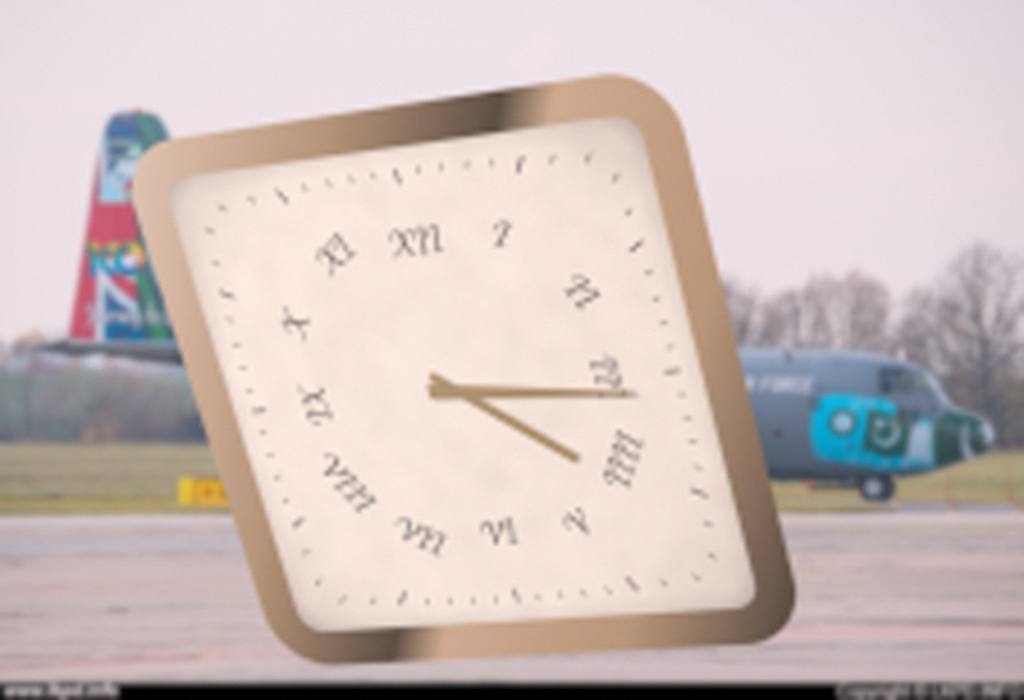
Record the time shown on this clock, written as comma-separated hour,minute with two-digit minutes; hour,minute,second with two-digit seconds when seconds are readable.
4,16
